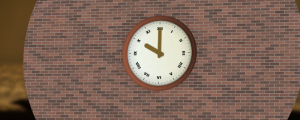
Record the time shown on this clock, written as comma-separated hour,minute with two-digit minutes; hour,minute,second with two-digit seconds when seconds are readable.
10,00
